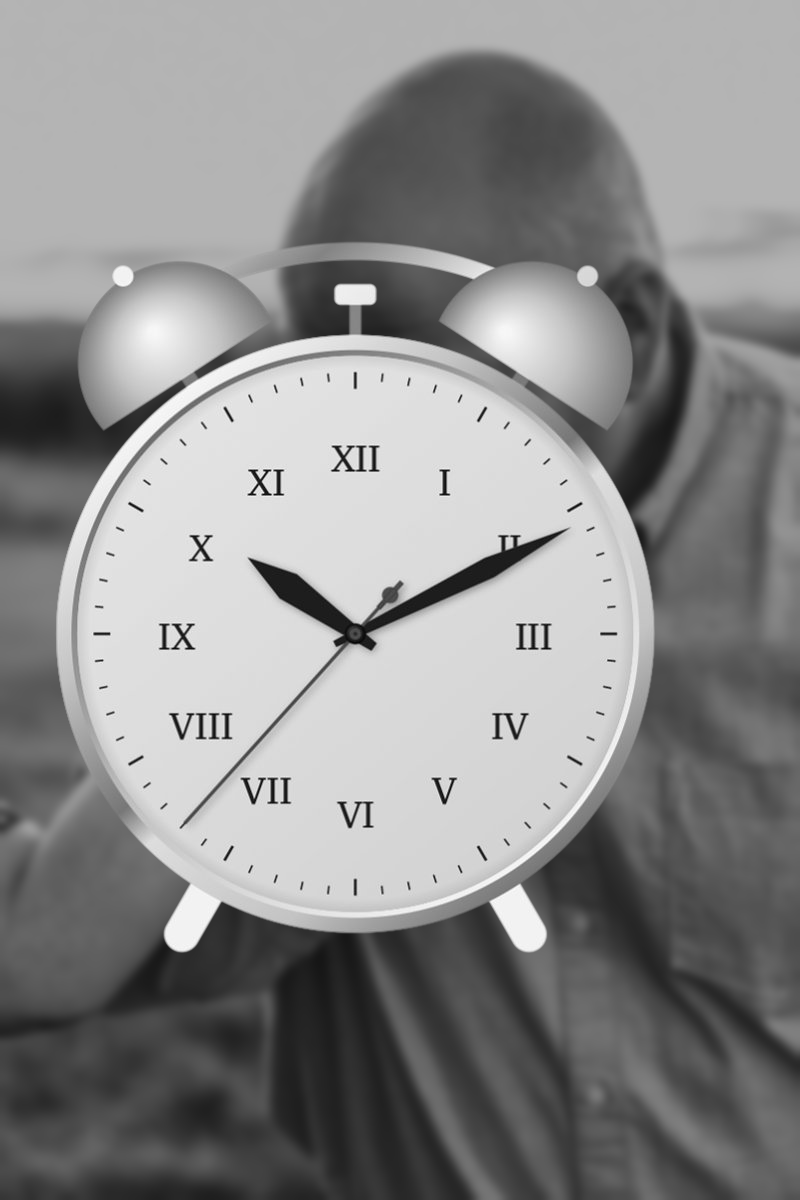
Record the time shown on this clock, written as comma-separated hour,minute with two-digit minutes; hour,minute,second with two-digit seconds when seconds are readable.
10,10,37
